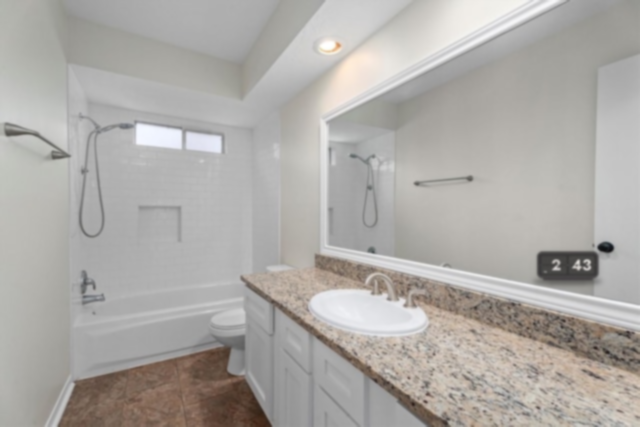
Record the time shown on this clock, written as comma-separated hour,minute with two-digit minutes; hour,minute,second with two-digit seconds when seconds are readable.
2,43
